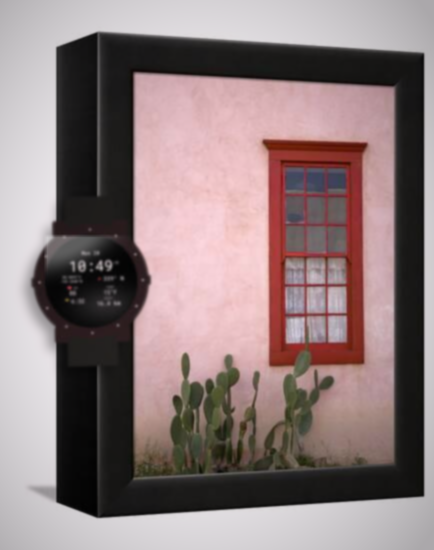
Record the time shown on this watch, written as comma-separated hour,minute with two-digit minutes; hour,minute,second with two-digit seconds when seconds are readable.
10,49
